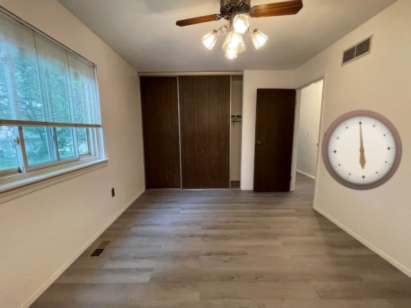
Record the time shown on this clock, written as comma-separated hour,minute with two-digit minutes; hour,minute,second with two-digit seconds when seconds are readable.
6,00
